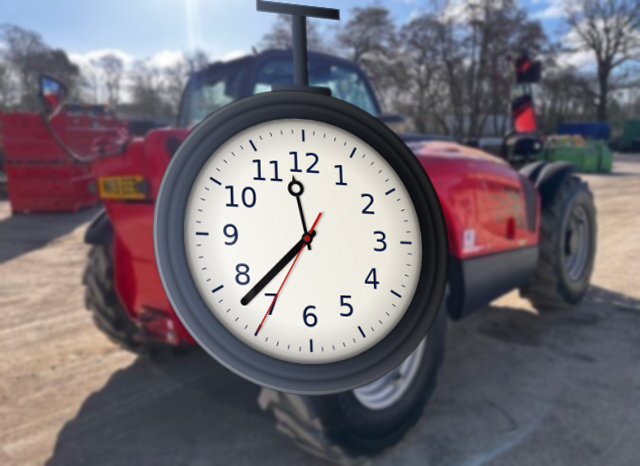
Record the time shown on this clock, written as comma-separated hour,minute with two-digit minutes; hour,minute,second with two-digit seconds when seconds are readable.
11,37,35
